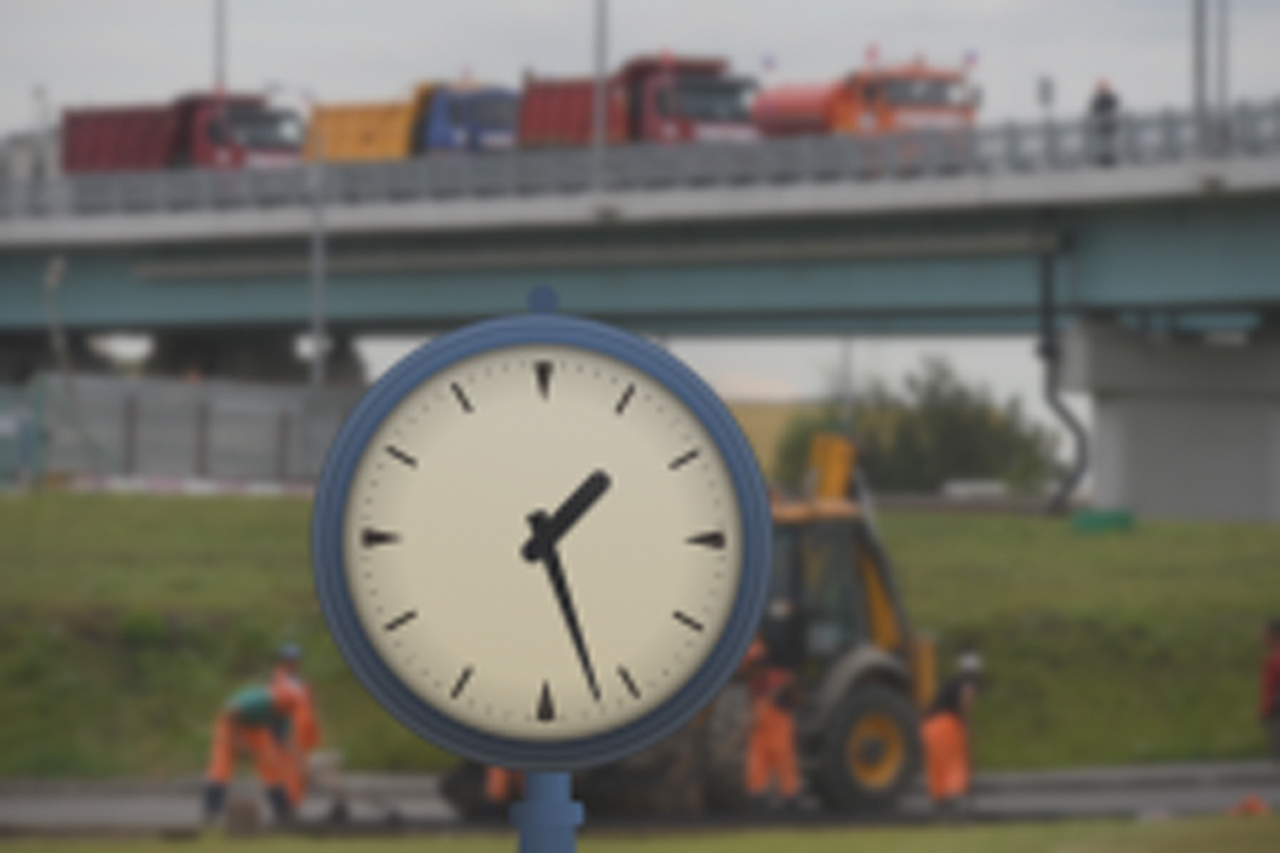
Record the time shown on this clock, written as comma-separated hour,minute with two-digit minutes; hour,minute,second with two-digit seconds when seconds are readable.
1,27
